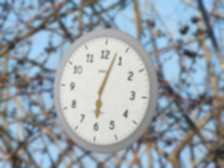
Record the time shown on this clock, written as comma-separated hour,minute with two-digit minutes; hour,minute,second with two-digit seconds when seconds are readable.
6,03
